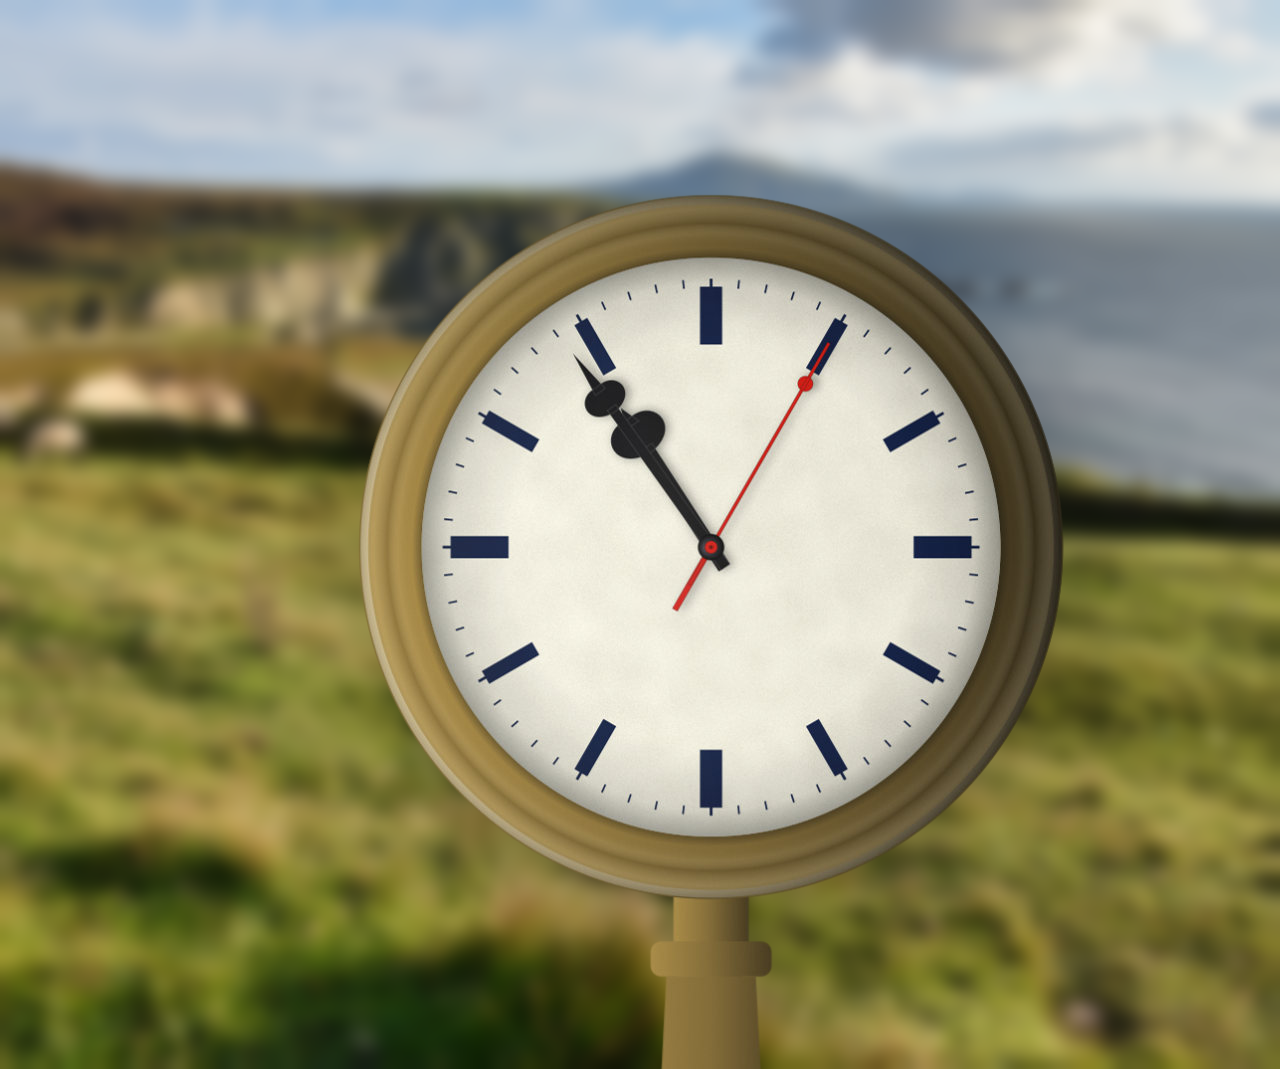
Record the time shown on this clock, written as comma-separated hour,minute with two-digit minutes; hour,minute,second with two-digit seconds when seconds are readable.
10,54,05
